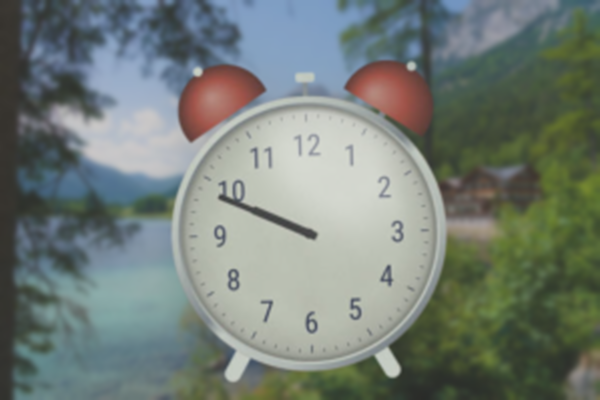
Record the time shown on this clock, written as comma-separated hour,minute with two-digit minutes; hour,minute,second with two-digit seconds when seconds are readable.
9,49
